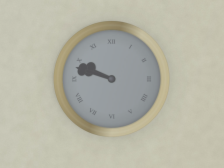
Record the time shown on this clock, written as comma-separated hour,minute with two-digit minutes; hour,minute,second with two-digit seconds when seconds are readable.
9,48
